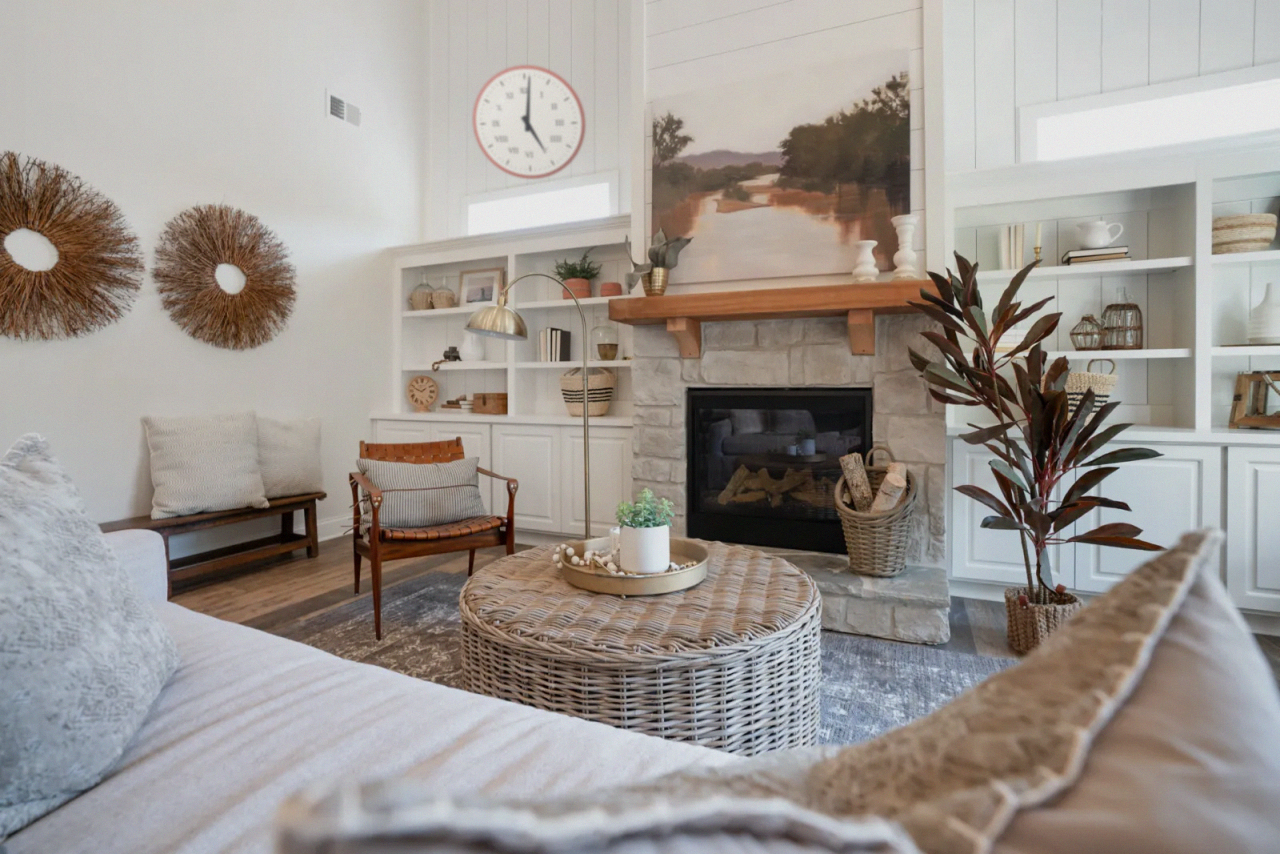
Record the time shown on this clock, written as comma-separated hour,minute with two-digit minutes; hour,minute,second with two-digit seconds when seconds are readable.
5,01
